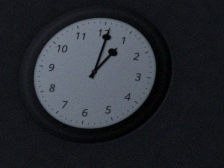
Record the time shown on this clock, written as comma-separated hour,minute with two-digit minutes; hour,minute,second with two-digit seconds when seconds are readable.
1,01
